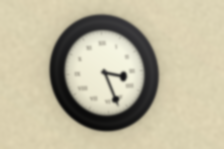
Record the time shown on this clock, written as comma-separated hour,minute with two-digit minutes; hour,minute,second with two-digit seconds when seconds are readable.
3,27
